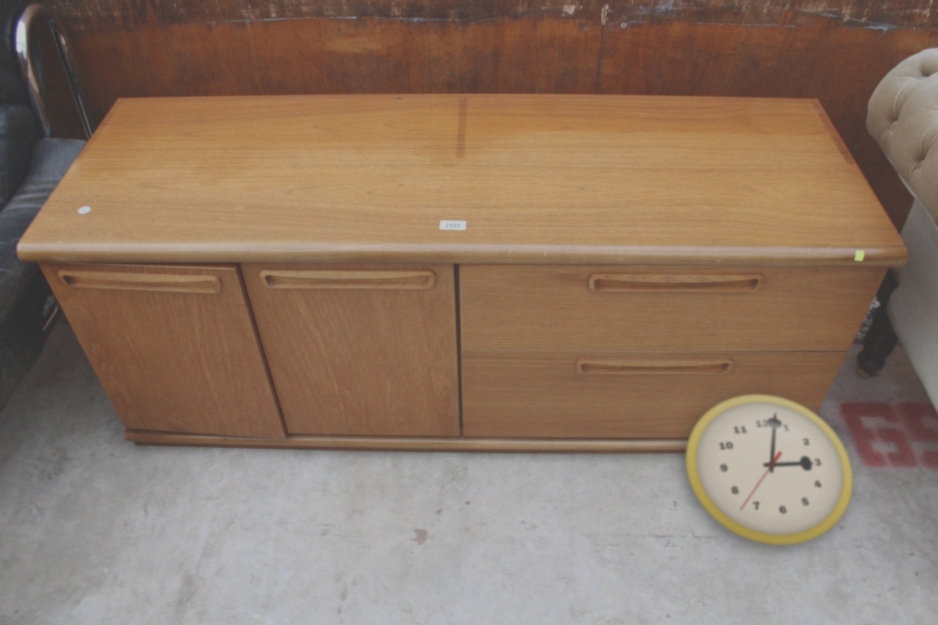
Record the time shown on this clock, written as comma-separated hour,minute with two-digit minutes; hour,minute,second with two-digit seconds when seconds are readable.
3,02,37
